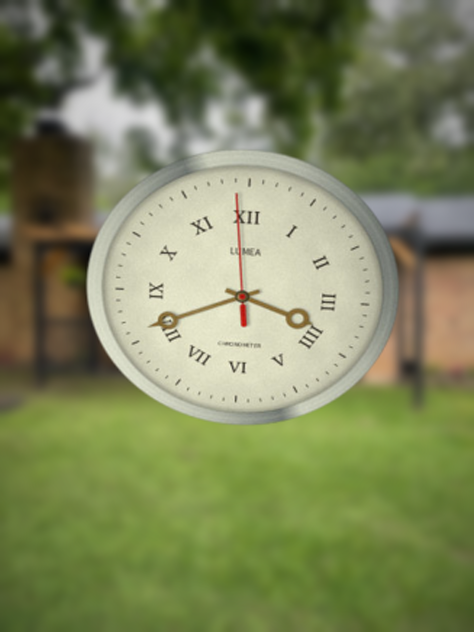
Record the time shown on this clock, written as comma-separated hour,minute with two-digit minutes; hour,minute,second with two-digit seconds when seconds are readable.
3,40,59
